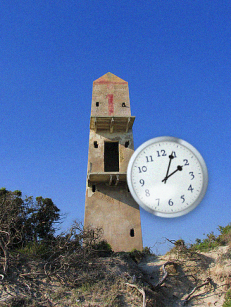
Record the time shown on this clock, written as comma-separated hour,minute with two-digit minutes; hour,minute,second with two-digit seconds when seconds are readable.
2,04
